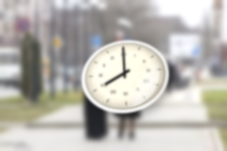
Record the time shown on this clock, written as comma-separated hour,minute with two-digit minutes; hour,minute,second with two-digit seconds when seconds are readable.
8,00
